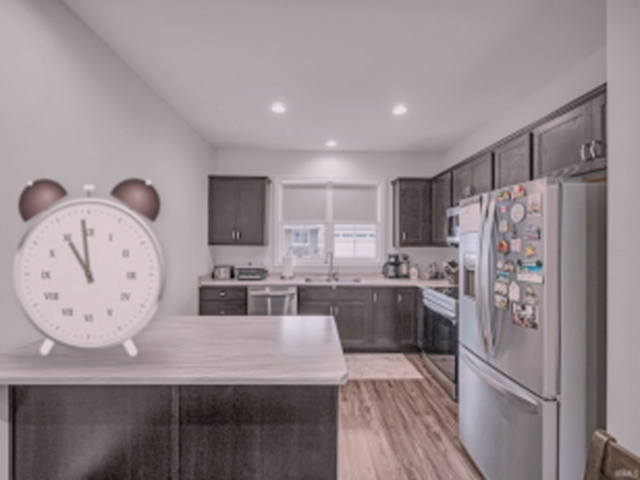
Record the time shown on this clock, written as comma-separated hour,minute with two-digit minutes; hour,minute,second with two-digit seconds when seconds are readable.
10,59
